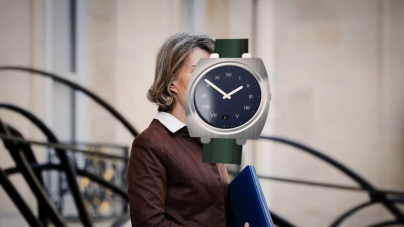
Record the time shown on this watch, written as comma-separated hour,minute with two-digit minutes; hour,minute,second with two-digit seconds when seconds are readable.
1,51
